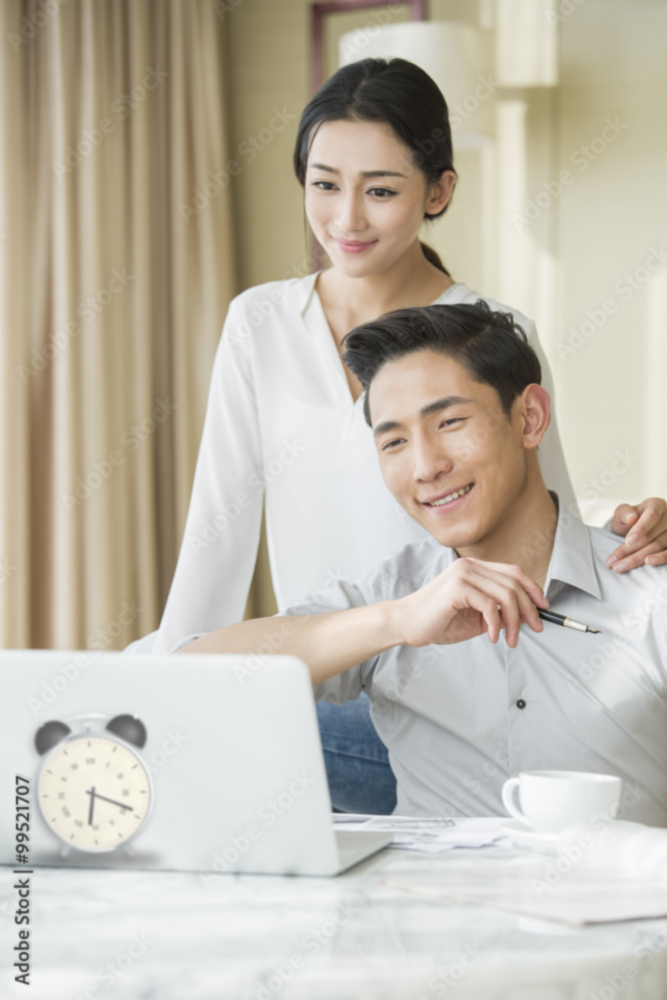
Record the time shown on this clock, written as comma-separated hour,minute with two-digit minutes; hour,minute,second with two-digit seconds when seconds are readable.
6,19
